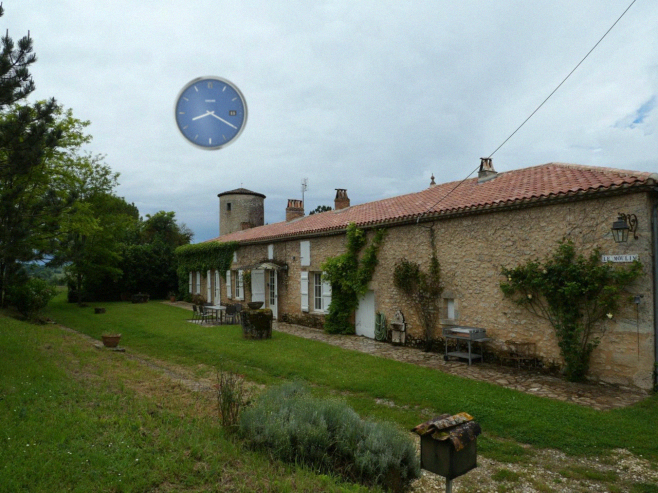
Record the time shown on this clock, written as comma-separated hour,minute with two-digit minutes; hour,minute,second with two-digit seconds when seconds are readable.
8,20
